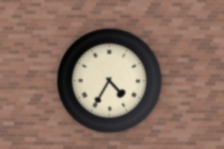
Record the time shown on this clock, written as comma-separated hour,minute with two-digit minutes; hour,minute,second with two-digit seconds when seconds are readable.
4,35
